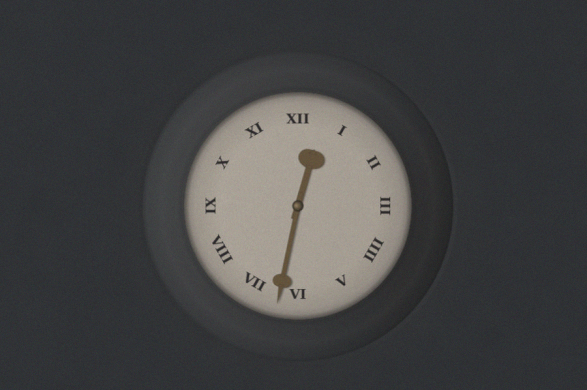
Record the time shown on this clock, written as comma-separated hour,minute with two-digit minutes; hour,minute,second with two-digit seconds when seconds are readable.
12,32
